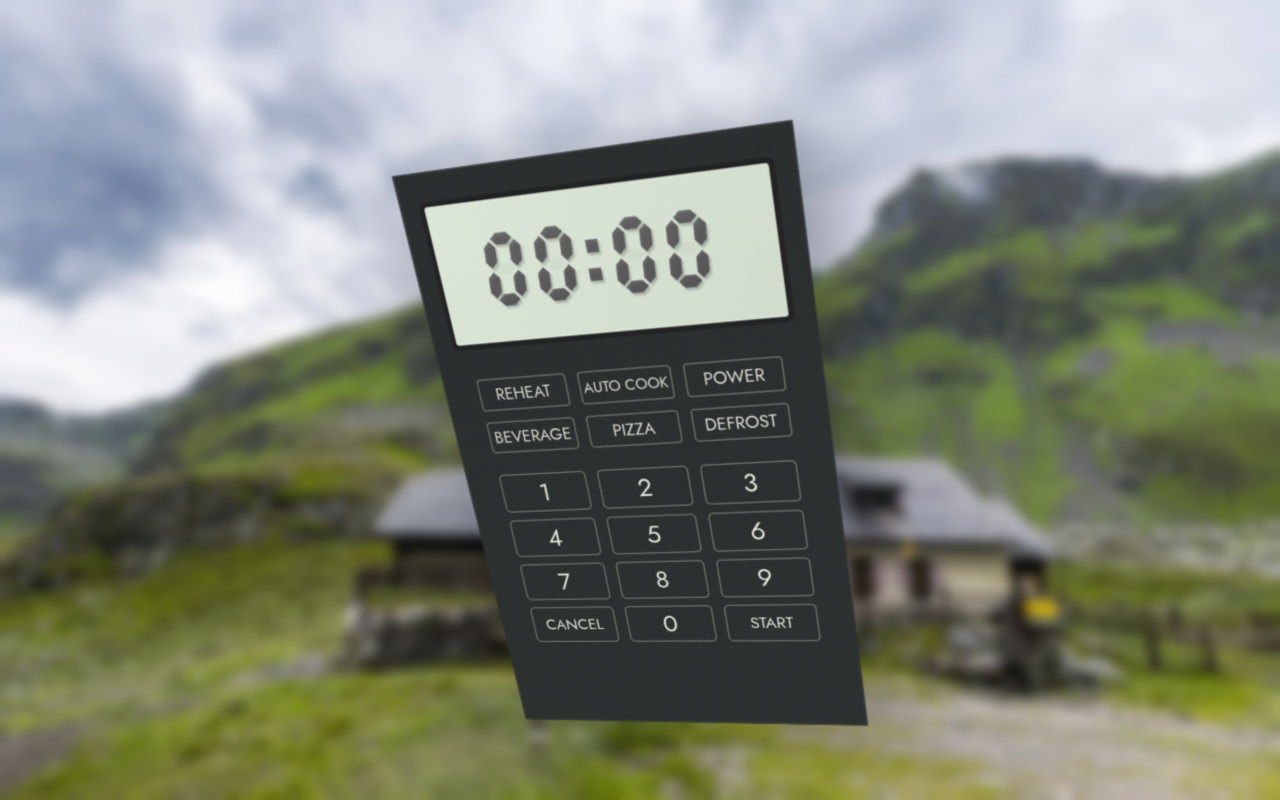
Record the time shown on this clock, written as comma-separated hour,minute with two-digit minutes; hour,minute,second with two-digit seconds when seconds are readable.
0,00
